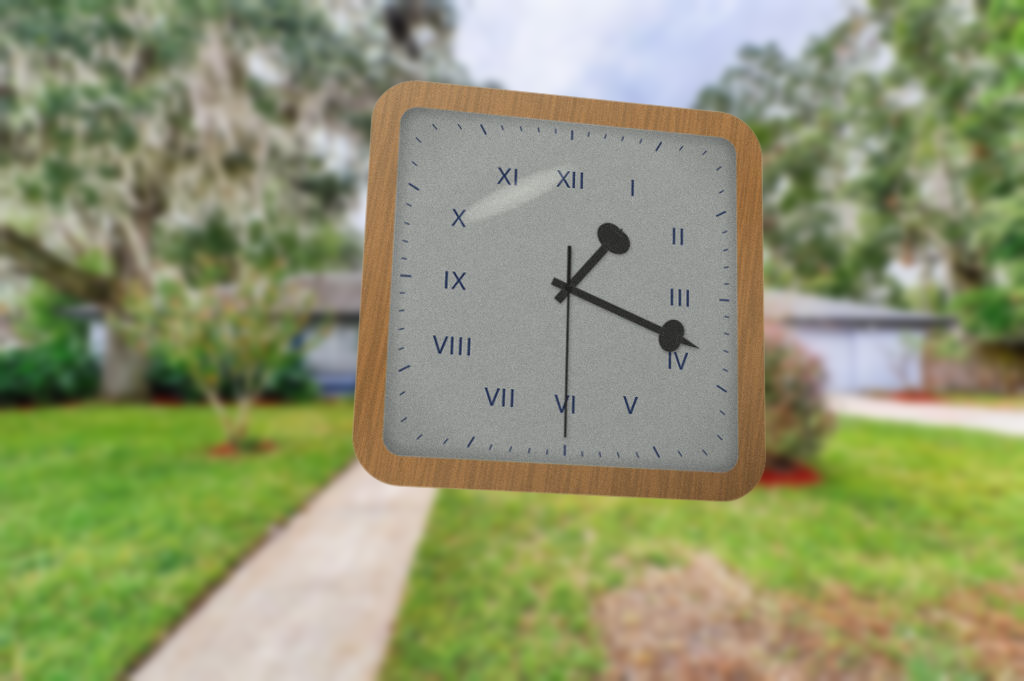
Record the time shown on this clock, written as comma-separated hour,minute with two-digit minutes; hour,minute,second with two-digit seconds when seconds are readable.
1,18,30
